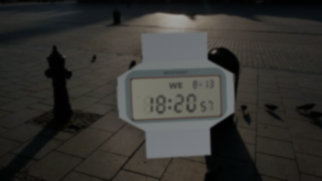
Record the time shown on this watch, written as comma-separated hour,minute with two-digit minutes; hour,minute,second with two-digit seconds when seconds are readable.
18,20,57
